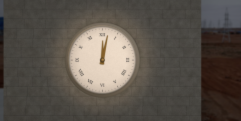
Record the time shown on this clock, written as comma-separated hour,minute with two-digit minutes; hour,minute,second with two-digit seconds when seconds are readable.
12,02
